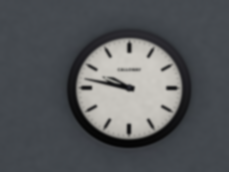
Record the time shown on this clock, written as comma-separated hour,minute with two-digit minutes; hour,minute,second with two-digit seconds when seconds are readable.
9,47
